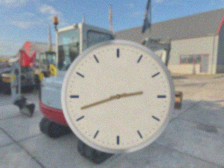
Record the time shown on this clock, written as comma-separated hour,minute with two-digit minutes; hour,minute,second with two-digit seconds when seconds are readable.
2,42
